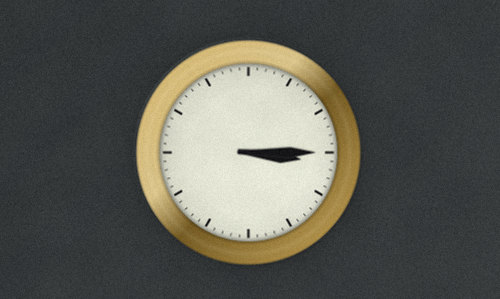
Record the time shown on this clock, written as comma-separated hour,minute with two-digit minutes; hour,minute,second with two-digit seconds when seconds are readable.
3,15
